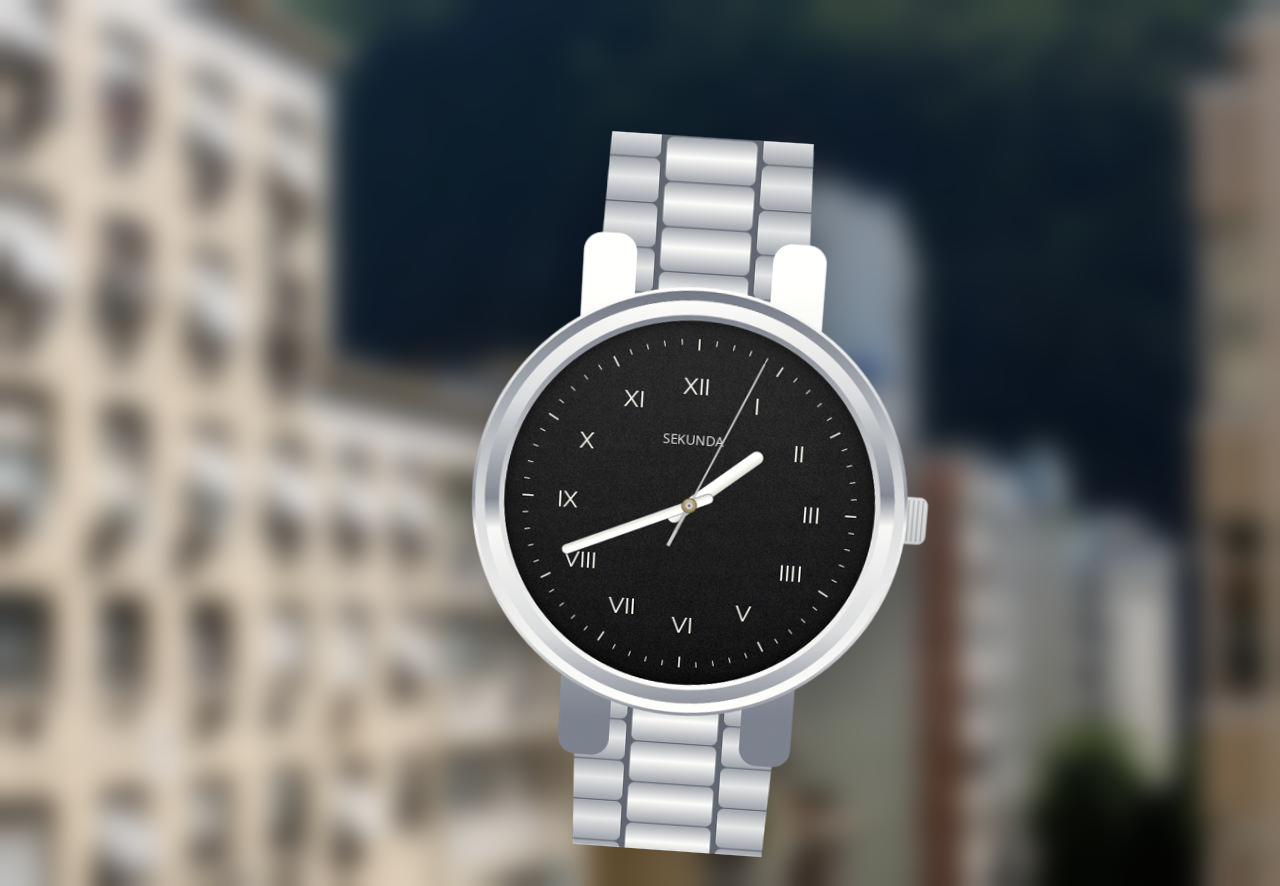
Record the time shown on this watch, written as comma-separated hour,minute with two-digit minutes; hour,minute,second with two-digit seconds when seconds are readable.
1,41,04
